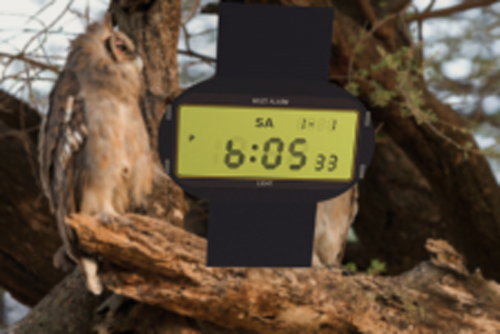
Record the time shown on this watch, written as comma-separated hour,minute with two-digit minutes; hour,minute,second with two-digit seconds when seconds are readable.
6,05,33
